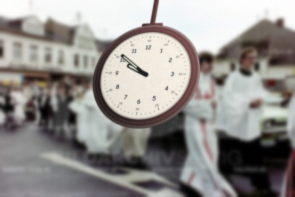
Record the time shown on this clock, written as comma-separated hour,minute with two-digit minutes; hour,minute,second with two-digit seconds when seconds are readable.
9,51
